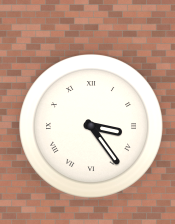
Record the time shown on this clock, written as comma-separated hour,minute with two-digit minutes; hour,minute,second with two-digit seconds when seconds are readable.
3,24
